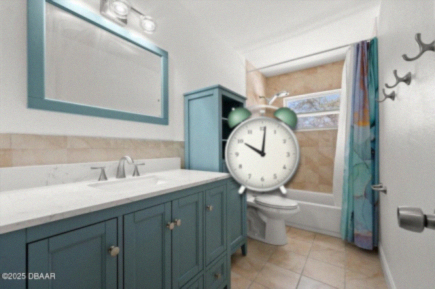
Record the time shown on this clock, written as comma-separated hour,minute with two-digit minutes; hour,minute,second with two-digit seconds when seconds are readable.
10,01
